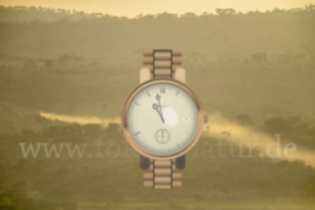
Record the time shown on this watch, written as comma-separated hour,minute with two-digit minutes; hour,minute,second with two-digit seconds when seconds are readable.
10,58
